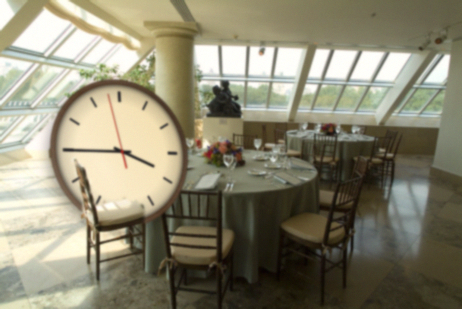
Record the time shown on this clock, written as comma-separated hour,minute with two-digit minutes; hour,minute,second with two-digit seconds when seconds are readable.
3,44,58
